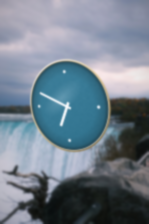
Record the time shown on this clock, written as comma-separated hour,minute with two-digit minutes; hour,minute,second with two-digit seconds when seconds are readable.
6,49
